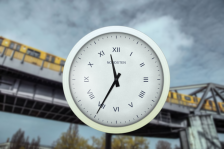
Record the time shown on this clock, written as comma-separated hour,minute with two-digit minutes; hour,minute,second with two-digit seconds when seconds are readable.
11,35
